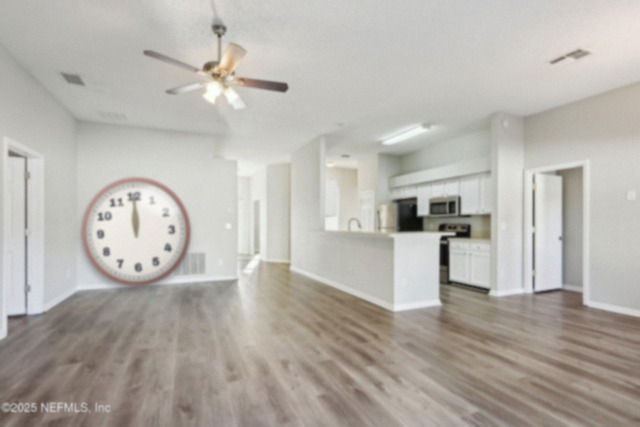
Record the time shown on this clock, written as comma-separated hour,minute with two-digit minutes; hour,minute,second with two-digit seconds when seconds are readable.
12,00
